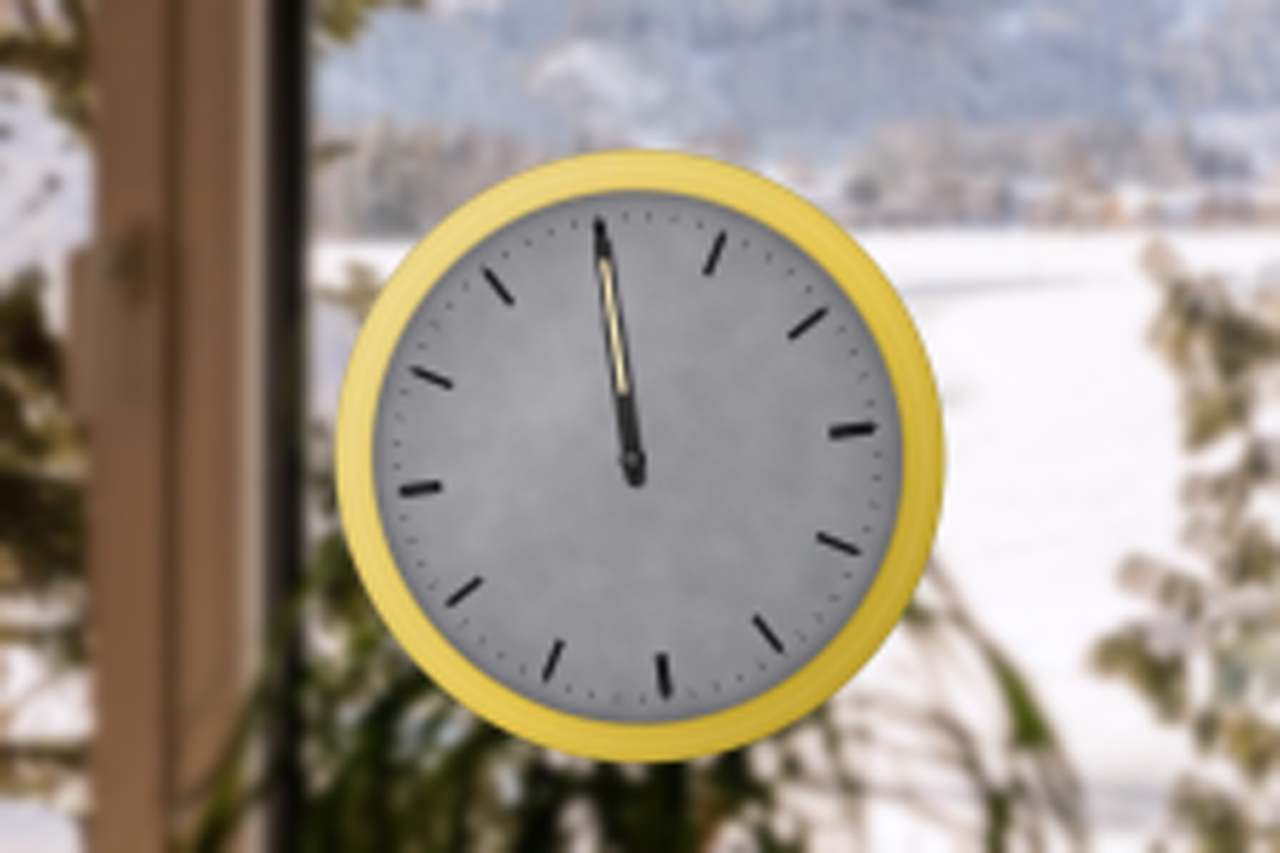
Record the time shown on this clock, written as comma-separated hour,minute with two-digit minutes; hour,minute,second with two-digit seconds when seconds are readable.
12,00
